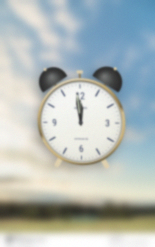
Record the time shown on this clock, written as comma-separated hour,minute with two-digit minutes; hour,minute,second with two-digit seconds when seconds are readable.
11,59
